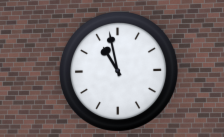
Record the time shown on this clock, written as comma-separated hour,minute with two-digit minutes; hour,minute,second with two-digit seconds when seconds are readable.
10,58
